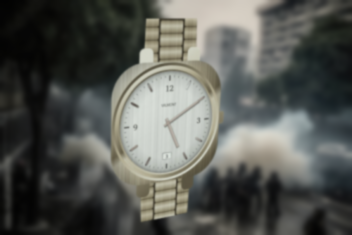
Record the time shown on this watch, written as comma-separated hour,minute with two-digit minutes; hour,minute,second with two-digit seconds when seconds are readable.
5,10
